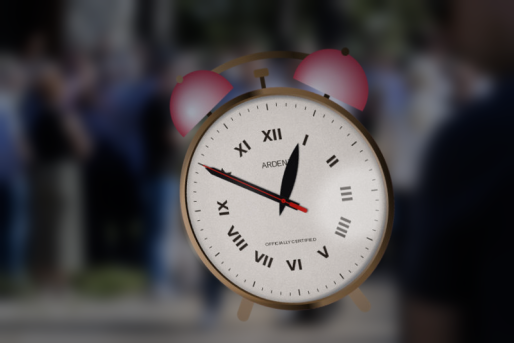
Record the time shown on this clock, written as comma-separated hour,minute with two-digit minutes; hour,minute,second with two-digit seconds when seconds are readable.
12,49,50
